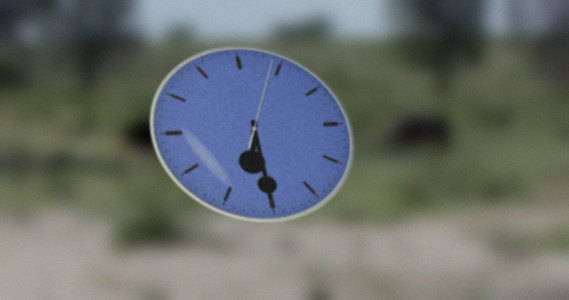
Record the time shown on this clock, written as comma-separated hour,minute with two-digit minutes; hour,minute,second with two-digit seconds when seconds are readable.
6,30,04
